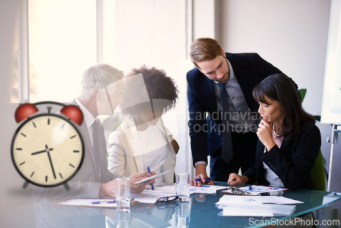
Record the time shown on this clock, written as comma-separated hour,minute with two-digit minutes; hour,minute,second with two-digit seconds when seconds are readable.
8,27
